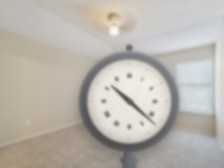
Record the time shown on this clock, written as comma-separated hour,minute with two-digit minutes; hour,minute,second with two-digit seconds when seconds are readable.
10,22
